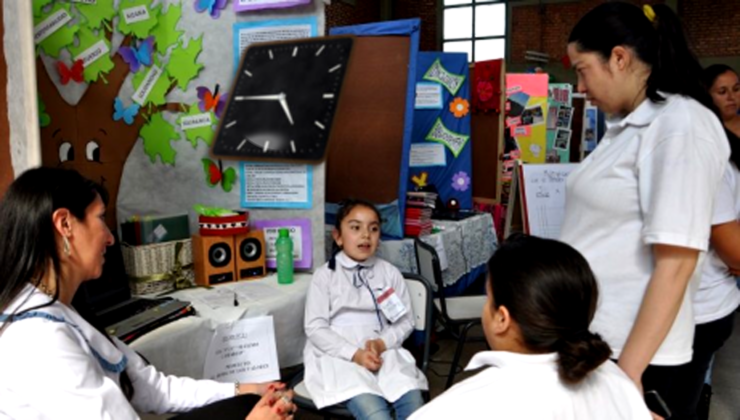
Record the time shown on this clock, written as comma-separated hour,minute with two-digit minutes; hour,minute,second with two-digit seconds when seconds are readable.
4,45
